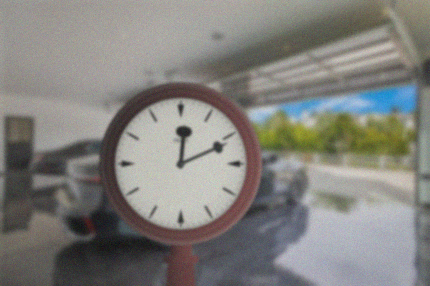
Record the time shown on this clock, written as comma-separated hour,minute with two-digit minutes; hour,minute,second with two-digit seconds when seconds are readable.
12,11
